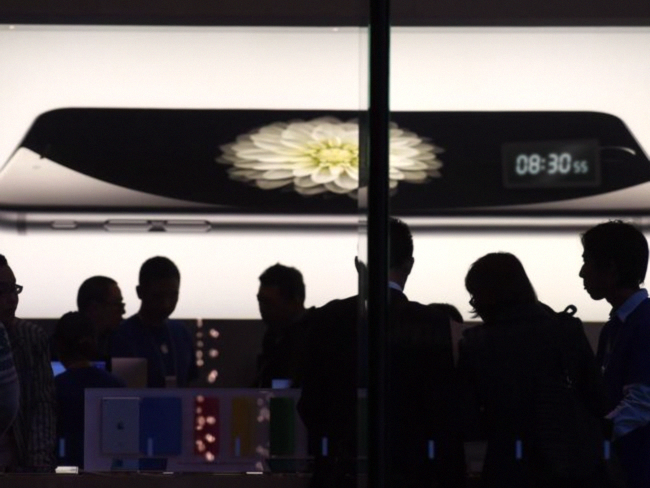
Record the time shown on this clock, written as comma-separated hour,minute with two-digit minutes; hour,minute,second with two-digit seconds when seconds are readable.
8,30
